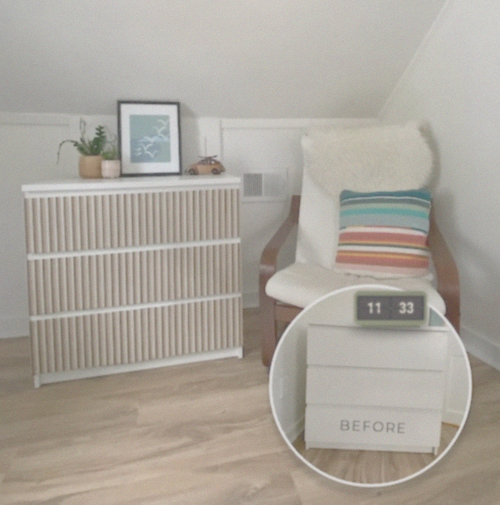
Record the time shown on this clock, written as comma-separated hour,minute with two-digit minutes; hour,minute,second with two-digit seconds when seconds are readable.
11,33
